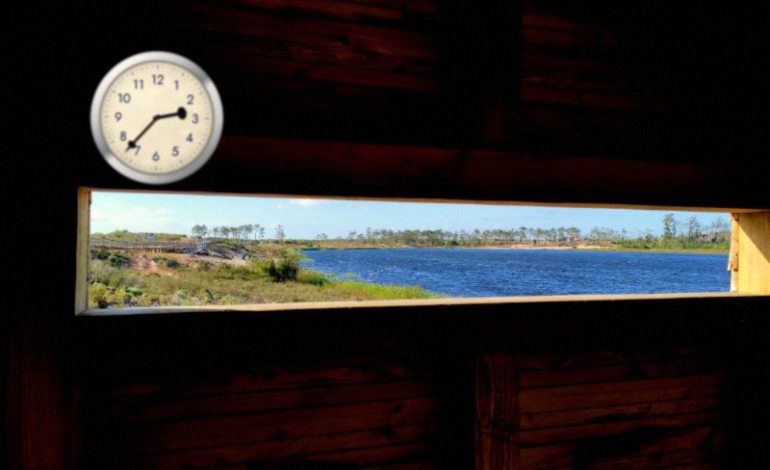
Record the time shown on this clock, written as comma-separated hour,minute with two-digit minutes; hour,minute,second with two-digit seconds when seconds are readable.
2,37
